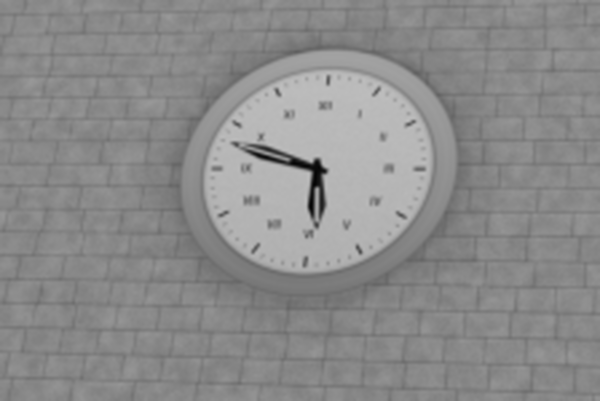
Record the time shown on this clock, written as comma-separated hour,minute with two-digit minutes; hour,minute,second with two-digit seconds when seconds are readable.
5,48
